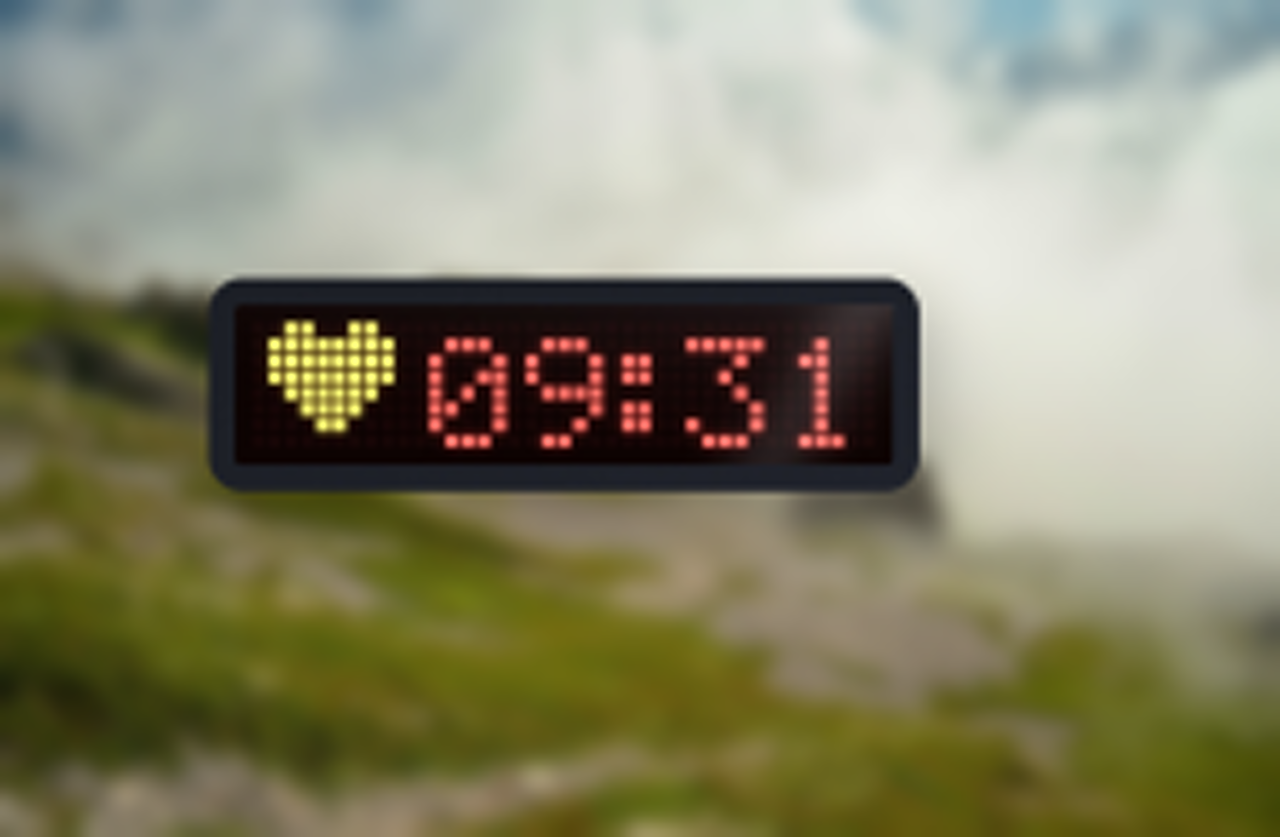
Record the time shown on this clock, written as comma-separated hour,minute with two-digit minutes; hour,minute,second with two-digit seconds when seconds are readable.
9,31
